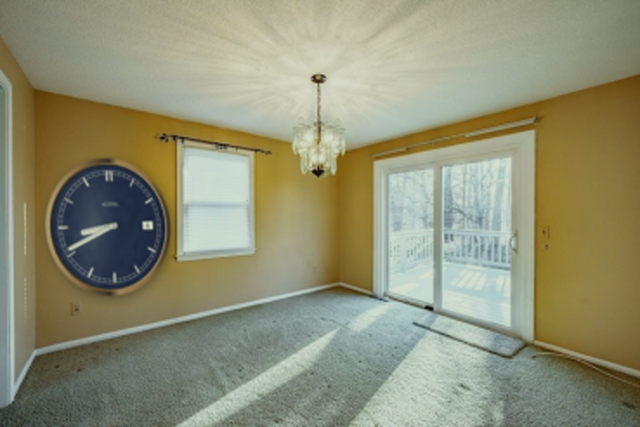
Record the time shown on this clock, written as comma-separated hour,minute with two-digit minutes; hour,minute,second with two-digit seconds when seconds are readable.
8,41
